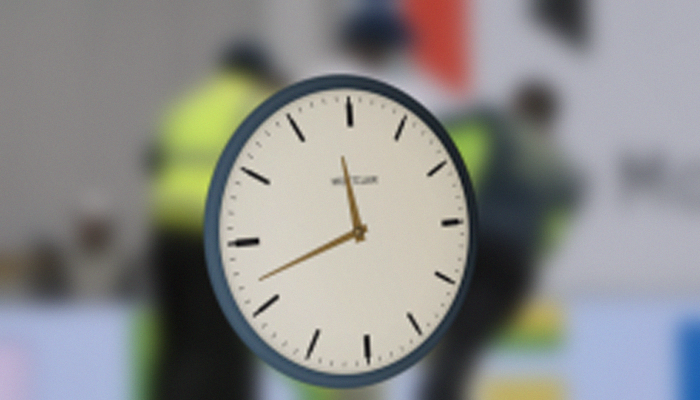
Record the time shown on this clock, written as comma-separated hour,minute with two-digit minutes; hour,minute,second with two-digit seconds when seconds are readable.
11,42
